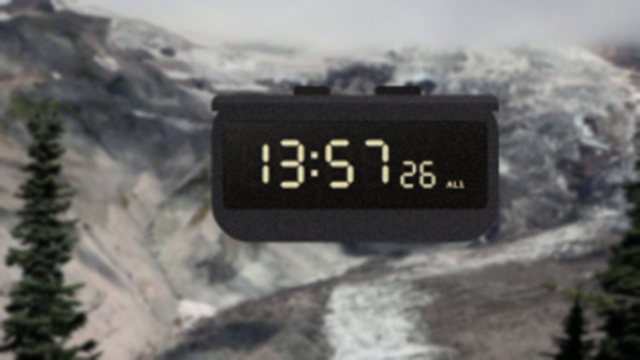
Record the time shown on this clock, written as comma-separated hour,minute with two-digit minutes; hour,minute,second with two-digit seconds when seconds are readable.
13,57,26
